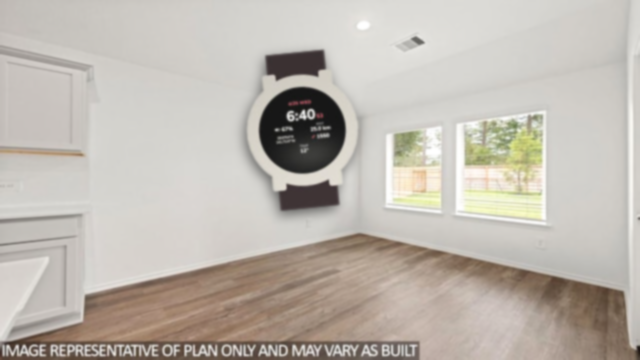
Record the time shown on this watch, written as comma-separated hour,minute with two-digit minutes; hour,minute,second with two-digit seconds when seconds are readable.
6,40
